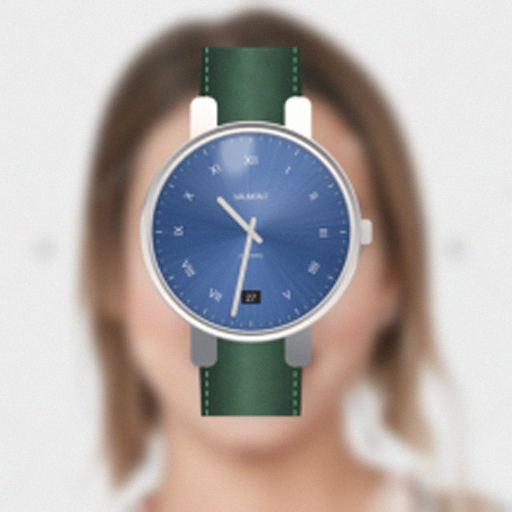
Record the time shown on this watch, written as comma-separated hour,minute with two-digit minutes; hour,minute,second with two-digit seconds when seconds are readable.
10,32
